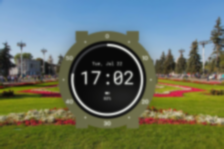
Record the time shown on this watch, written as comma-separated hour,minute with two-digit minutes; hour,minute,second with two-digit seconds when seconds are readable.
17,02
